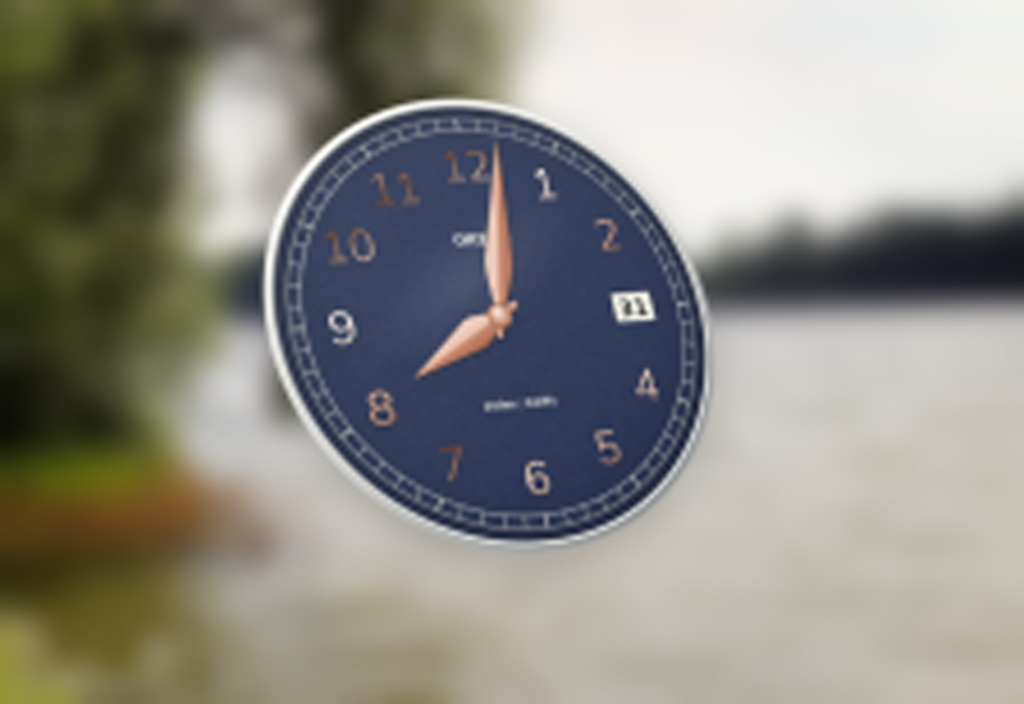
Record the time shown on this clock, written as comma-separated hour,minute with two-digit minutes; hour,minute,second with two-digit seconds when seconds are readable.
8,02
